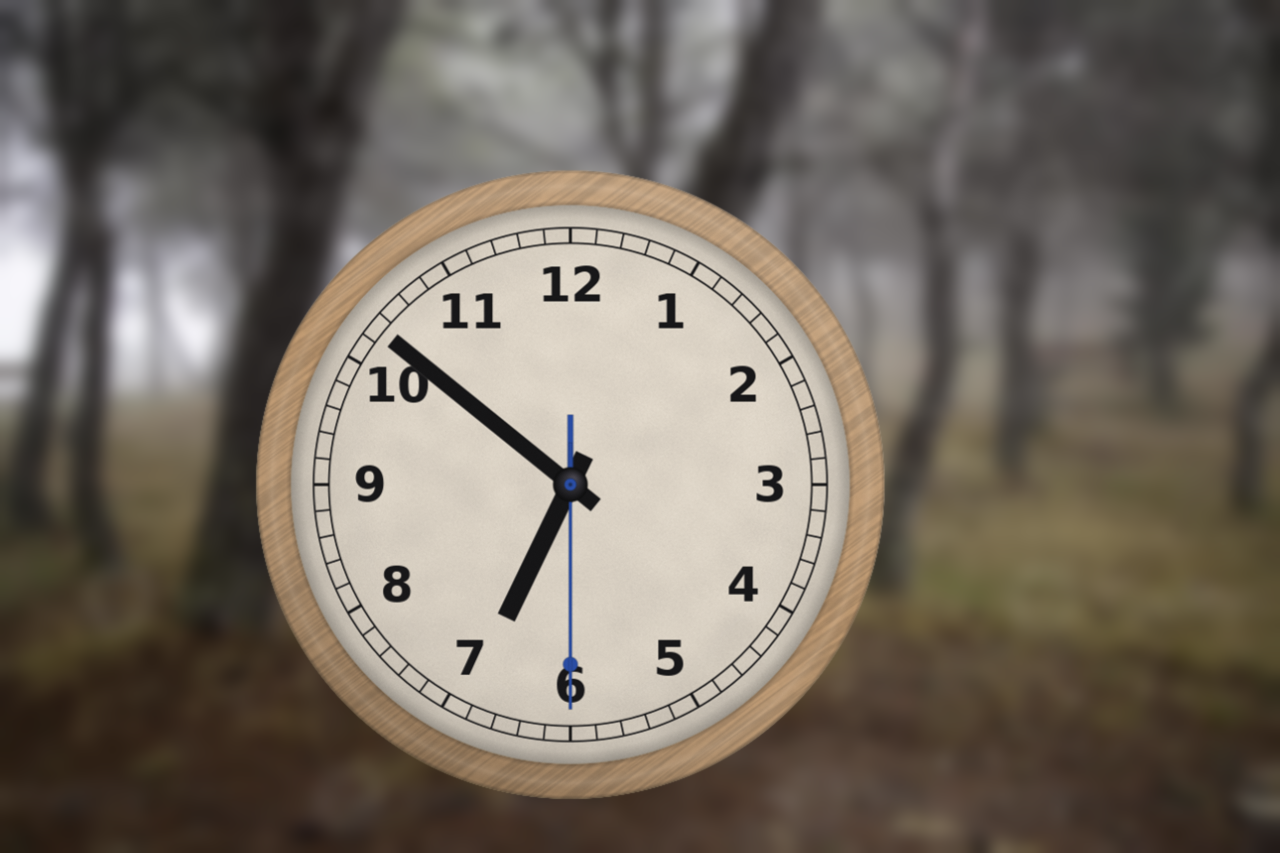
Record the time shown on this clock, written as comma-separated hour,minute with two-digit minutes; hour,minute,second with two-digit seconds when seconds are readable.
6,51,30
